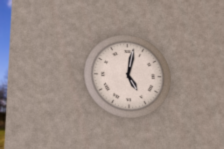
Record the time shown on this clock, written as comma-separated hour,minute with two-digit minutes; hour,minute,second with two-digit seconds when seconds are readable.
5,02
